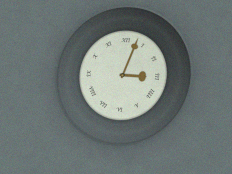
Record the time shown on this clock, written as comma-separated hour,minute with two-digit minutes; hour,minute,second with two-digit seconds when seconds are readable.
3,03
